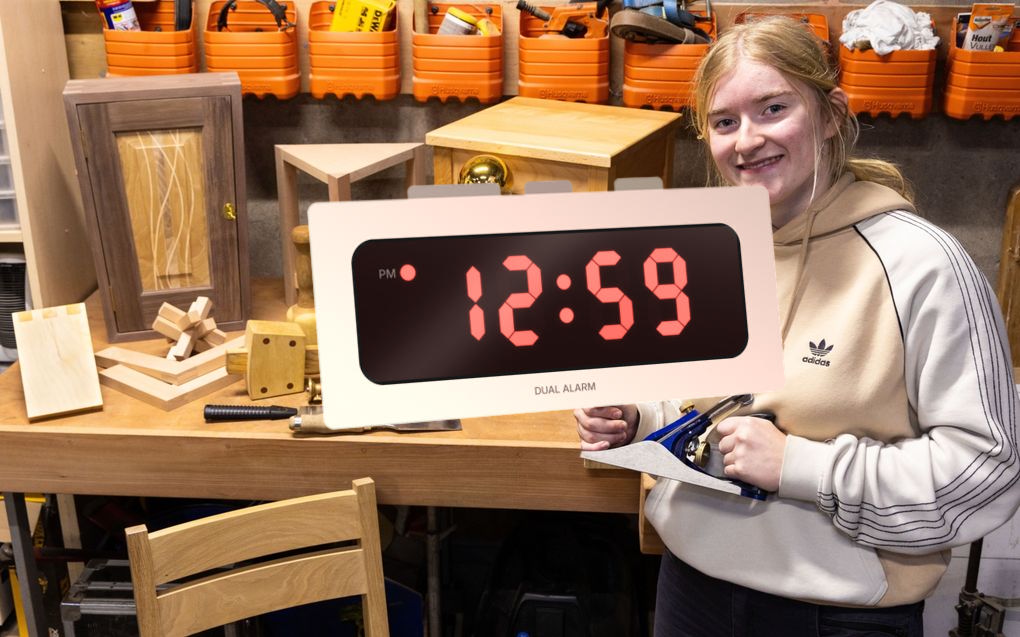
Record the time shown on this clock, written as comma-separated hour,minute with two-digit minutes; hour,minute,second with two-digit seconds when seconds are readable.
12,59
